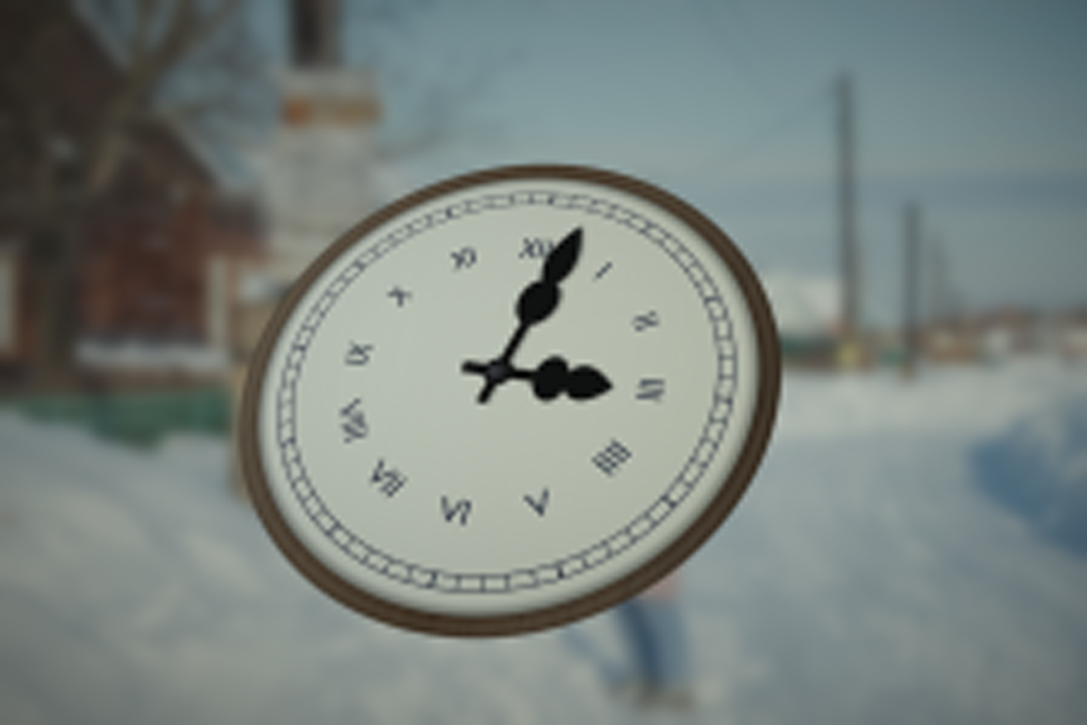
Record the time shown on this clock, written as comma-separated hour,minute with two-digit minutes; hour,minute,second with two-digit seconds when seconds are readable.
3,02
